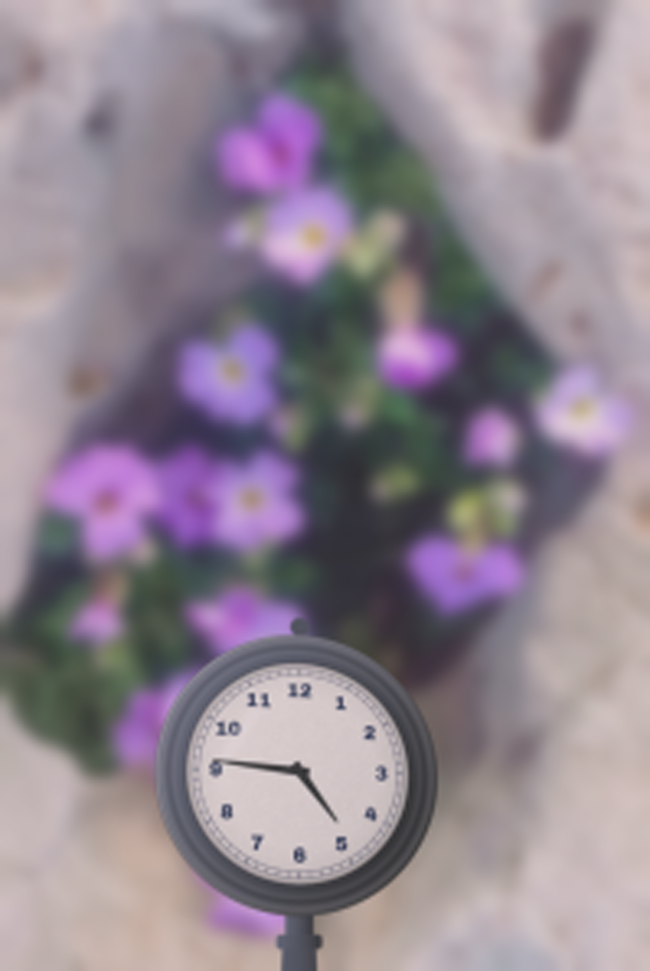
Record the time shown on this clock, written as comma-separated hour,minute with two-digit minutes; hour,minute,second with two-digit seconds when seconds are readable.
4,46
